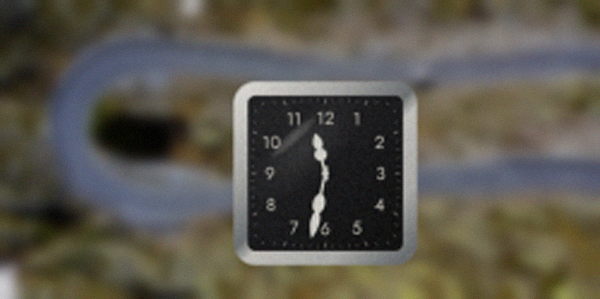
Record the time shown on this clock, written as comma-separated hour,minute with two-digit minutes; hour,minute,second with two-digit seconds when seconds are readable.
11,32
